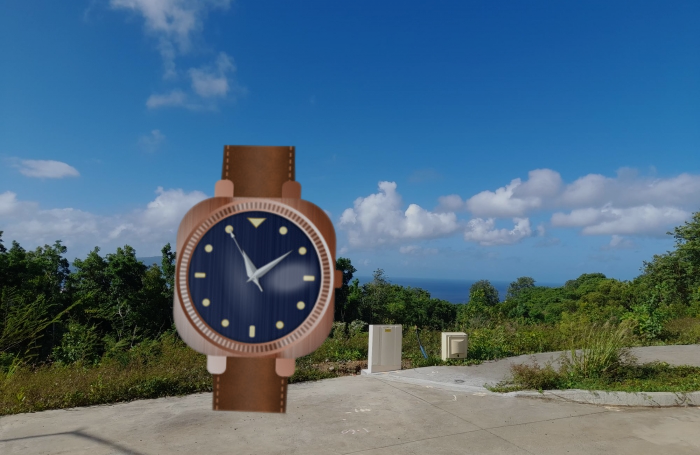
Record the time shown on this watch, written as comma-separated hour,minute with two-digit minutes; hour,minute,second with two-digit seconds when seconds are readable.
11,08,55
